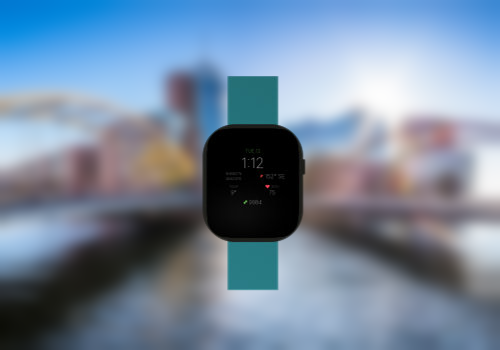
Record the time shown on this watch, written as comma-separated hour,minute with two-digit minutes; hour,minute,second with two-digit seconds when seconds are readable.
1,12
